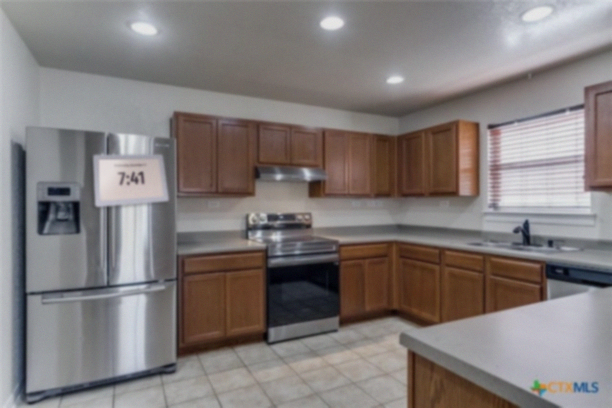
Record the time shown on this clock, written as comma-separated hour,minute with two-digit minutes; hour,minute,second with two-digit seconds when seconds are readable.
7,41
